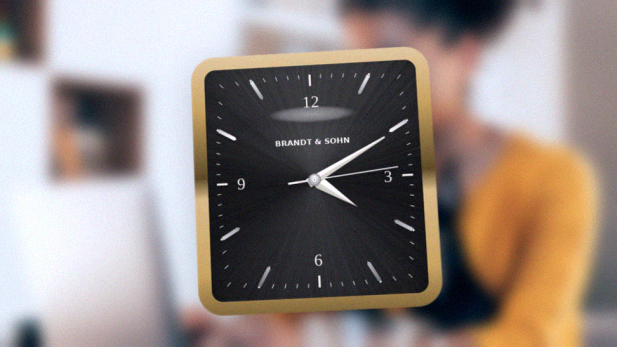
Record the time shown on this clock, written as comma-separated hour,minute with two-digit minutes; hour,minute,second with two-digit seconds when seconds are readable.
4,10,14
